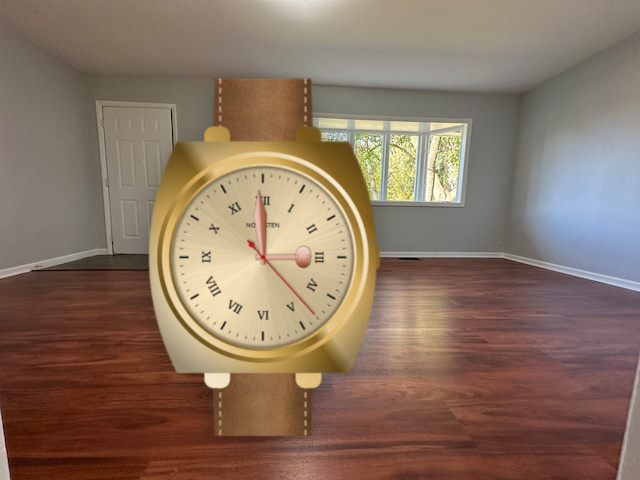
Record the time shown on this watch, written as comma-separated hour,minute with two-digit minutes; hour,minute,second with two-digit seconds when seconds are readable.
2,59,23
